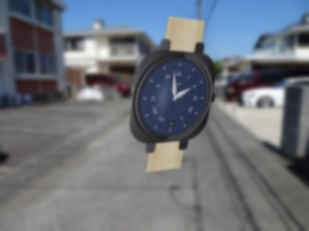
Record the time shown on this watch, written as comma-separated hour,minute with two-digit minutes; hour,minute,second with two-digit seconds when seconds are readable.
1,58
